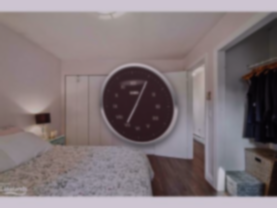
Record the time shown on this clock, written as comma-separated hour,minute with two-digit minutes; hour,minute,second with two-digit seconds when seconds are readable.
7,05
